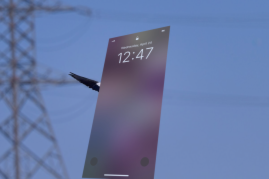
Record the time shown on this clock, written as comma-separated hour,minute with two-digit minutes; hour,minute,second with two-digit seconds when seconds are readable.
12,47
